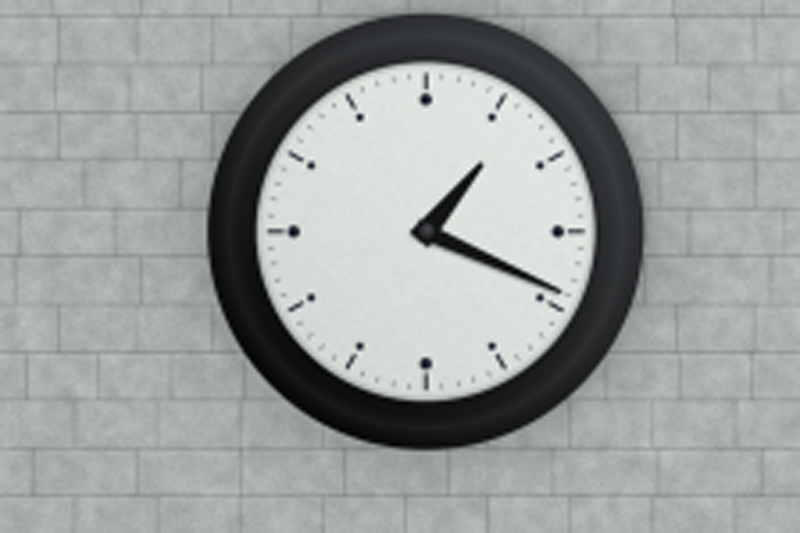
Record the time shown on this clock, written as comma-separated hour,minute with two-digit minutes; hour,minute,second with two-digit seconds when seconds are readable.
1,19
